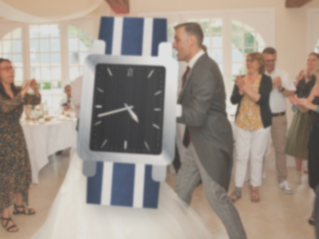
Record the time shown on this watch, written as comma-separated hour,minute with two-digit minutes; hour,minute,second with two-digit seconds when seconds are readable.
4,42
